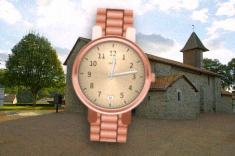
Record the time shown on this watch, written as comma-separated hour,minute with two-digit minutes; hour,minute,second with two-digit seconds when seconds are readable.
12,13
